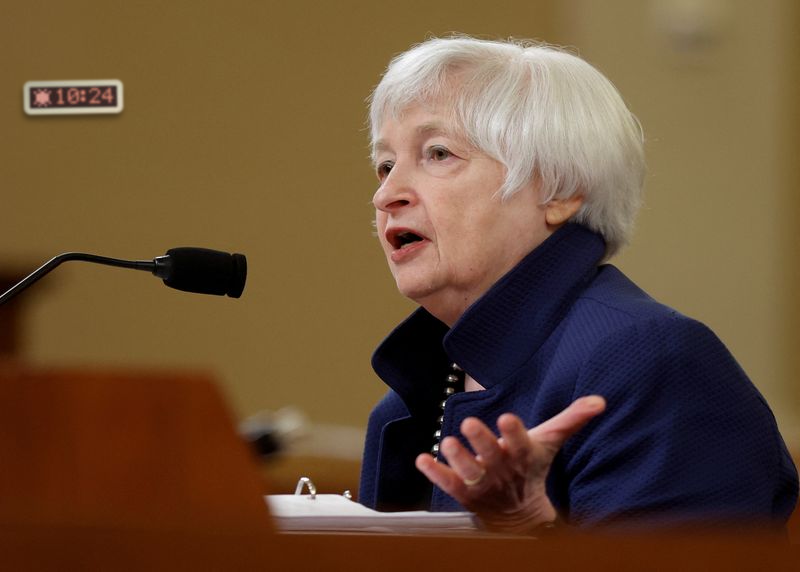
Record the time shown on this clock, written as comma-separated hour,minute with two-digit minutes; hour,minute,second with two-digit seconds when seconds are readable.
10,24
